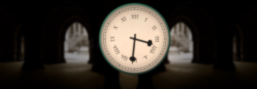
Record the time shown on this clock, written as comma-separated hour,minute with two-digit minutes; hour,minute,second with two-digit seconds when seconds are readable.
3,31
